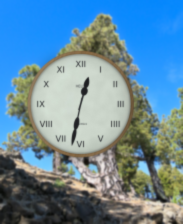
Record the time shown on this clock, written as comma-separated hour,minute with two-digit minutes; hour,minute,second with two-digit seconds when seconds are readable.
12,32
